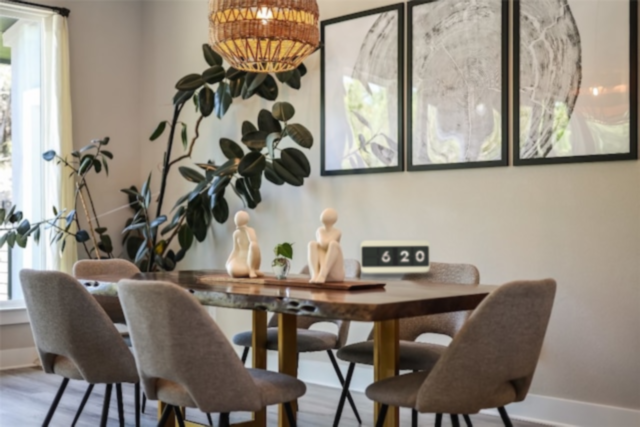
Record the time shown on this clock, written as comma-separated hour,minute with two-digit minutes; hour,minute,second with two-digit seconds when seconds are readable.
6,20
